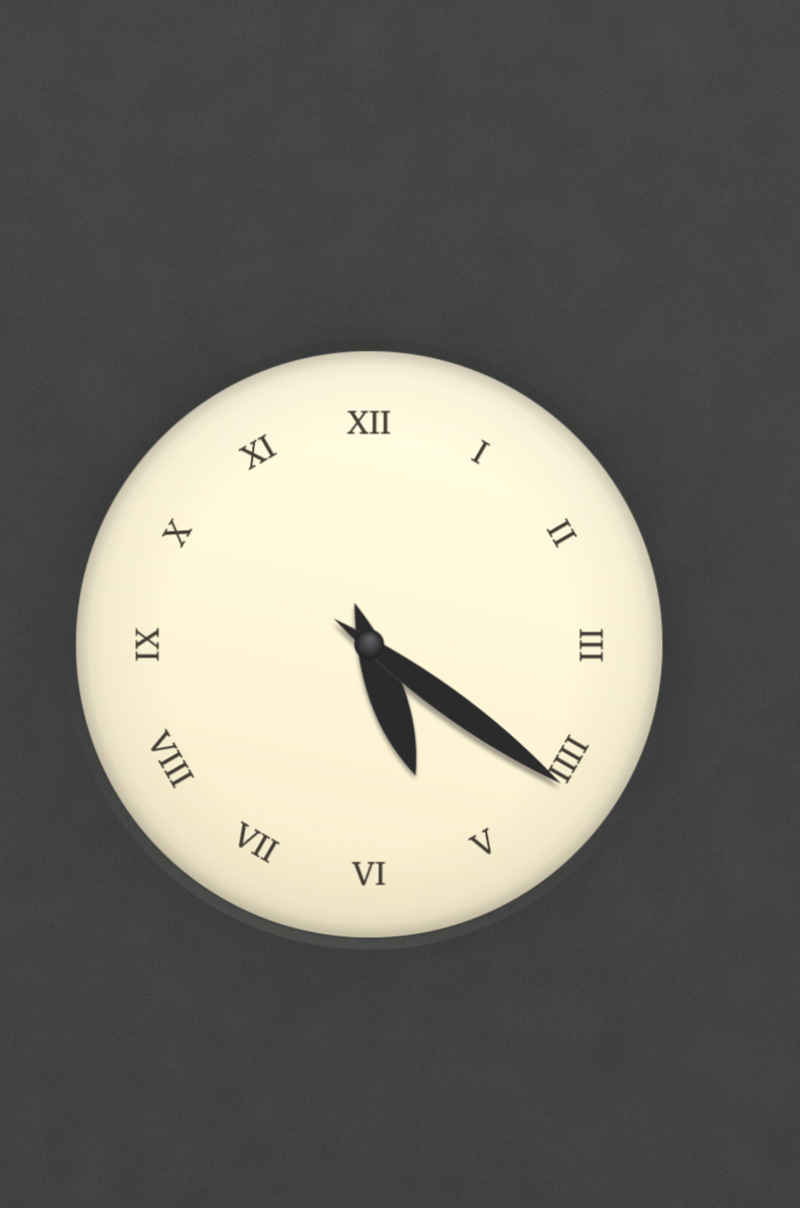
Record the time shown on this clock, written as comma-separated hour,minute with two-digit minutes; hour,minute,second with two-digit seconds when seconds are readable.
5,21
